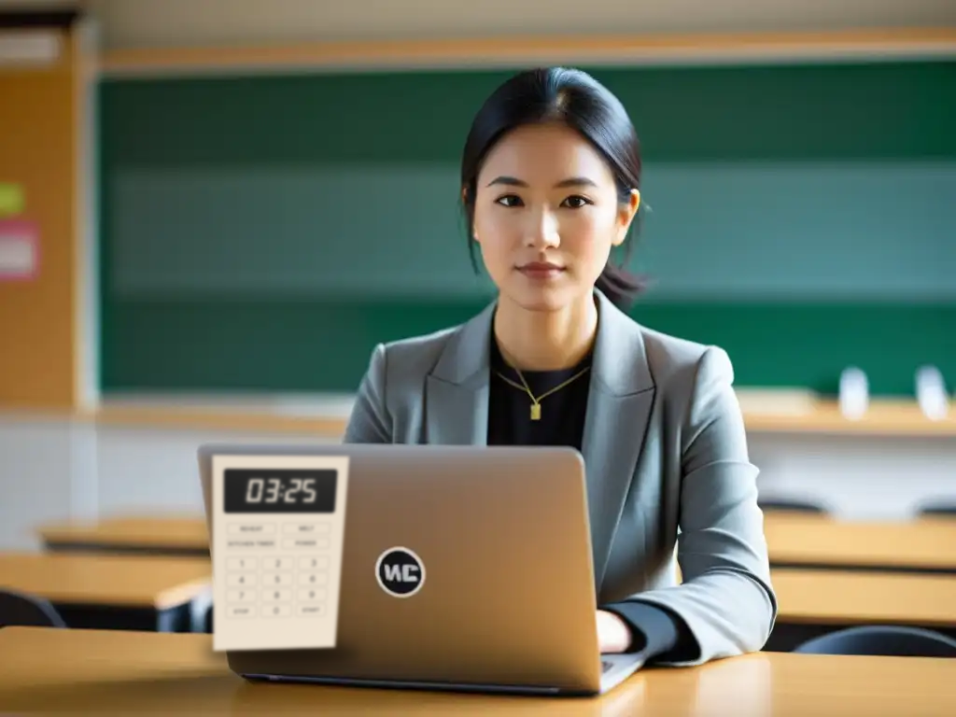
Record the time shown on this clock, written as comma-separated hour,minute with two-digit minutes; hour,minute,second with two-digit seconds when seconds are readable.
3,25
